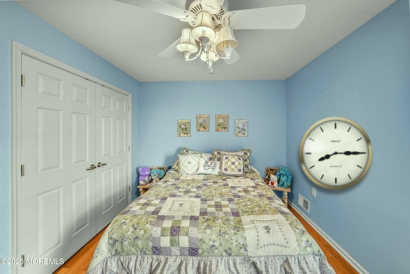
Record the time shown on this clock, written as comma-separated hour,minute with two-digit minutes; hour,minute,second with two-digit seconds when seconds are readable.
8,15
